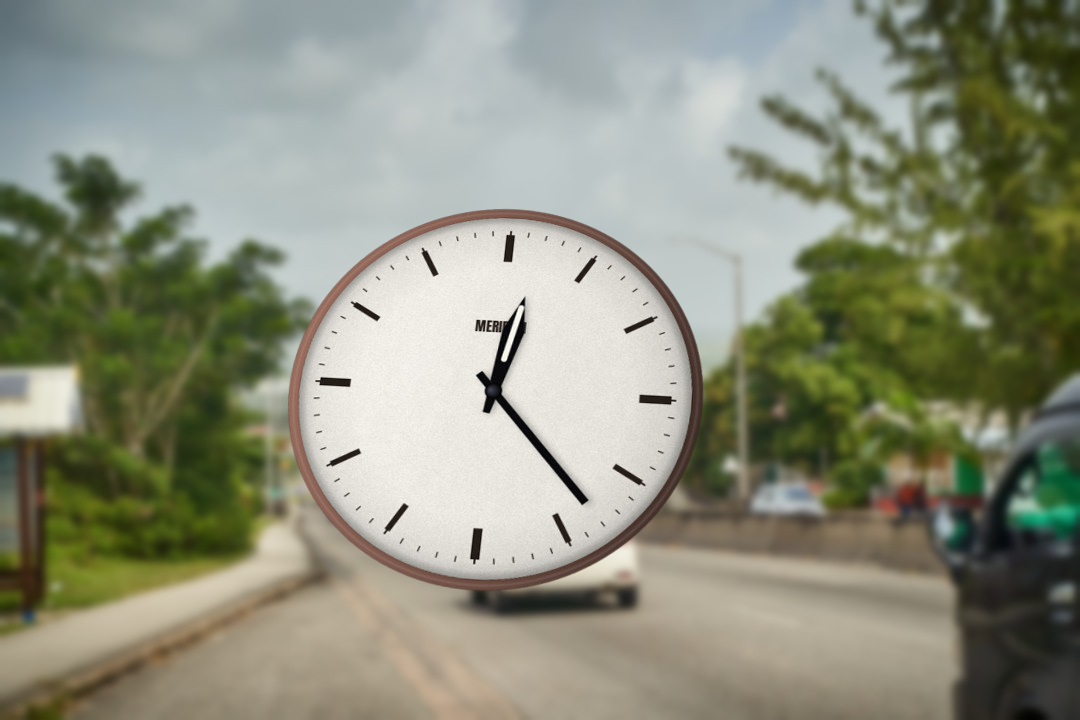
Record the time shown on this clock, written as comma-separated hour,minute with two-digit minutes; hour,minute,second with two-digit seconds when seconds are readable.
12,23
